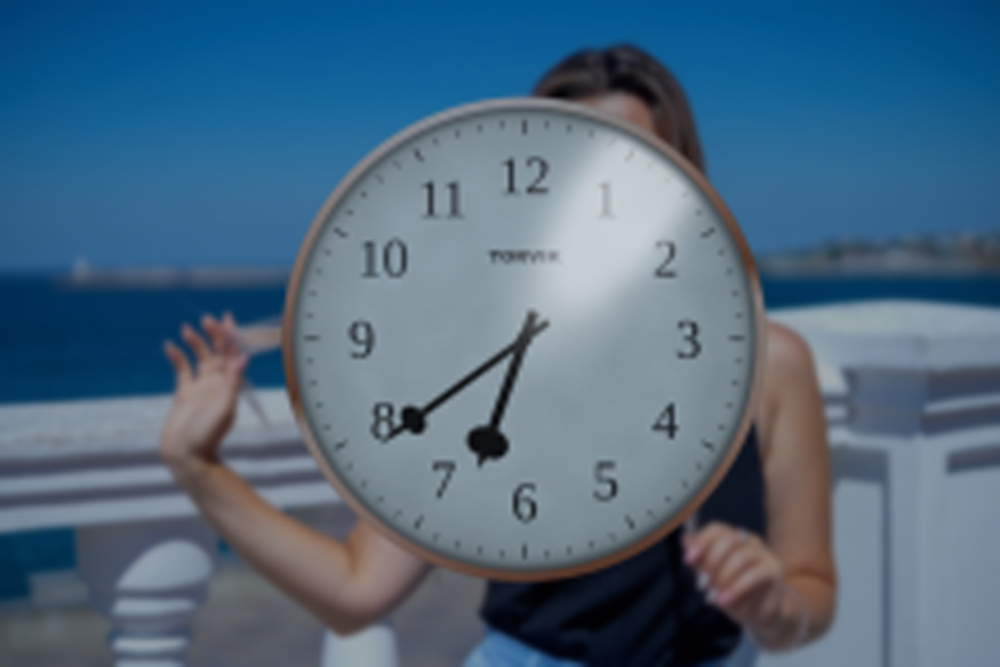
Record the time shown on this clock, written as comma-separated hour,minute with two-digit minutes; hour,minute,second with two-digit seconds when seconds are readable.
6,39
